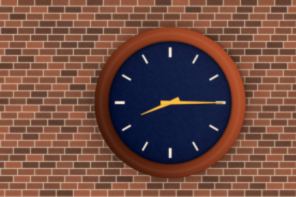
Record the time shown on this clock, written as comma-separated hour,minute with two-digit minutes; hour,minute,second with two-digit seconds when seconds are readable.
8,15
